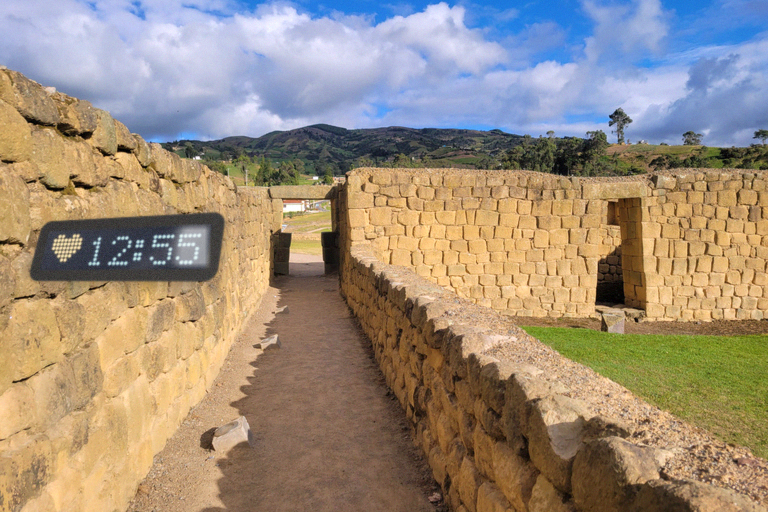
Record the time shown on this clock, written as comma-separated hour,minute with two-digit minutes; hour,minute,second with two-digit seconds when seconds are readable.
12,55
